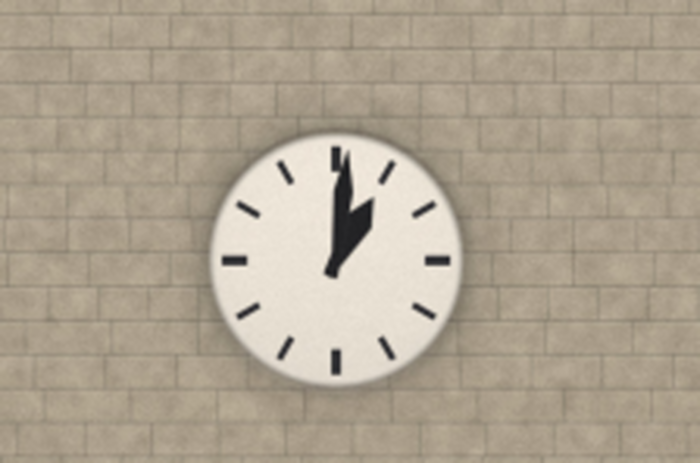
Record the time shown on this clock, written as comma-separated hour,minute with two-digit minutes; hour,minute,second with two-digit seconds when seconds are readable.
1,01
